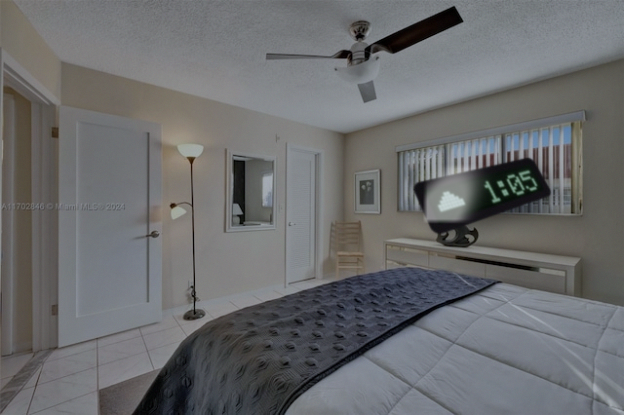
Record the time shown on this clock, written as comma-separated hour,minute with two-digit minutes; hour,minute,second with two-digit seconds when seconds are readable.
1,05
